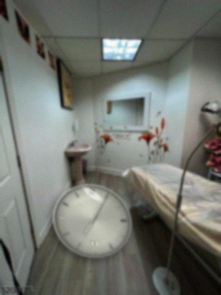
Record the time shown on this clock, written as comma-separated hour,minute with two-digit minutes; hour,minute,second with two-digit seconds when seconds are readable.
7,05
